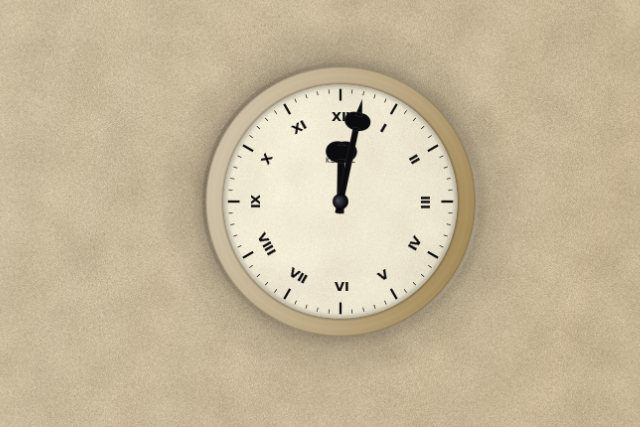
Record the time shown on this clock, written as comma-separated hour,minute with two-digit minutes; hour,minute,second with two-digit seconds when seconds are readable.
12,02
